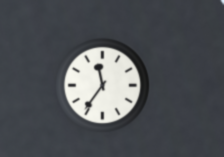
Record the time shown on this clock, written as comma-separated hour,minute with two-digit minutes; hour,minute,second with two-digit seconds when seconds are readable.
11,36
